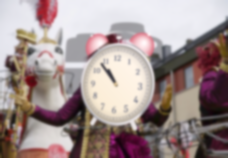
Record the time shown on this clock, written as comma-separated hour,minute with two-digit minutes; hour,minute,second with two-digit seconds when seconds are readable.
10,53
